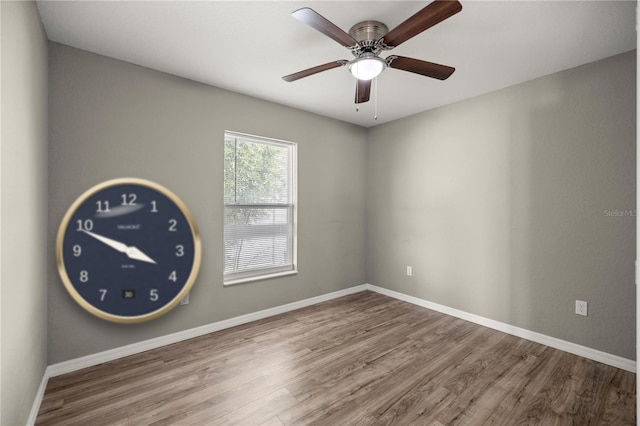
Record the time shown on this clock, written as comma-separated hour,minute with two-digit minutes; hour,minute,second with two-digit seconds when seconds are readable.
3,49
